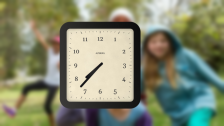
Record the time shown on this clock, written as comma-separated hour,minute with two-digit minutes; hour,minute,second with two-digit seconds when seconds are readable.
7,37
